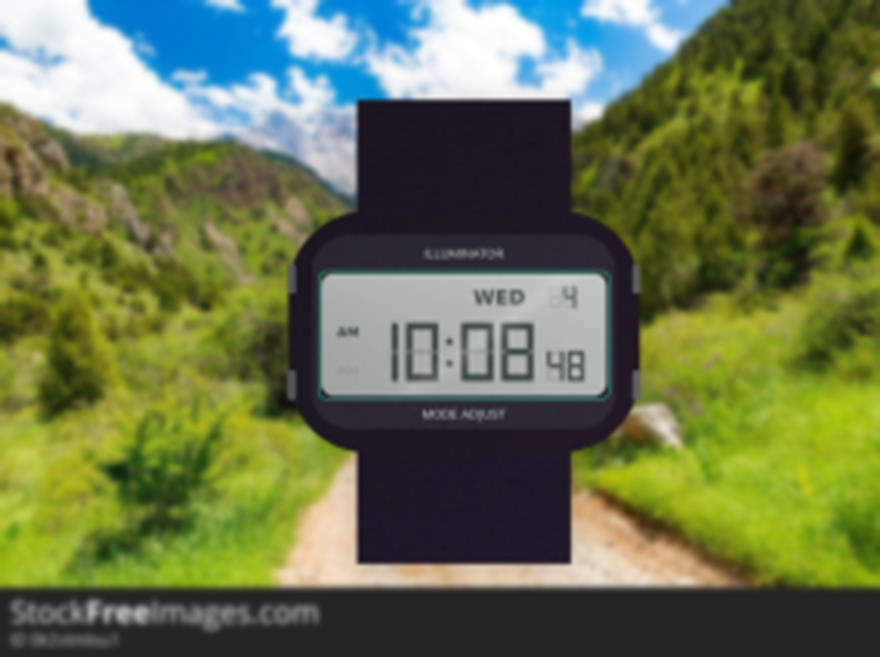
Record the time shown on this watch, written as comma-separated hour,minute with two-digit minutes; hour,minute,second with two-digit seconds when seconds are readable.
10,08,48
